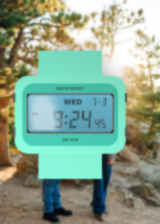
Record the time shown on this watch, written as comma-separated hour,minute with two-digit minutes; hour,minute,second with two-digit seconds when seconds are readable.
9,24
